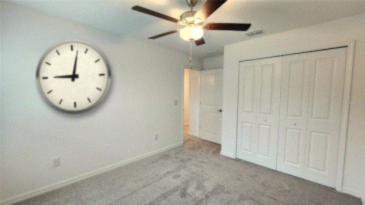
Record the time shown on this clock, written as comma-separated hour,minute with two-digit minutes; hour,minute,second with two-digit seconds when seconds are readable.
9,02
